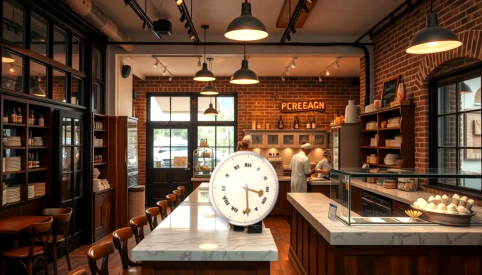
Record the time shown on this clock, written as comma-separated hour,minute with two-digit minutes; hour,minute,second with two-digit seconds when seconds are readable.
3,29
